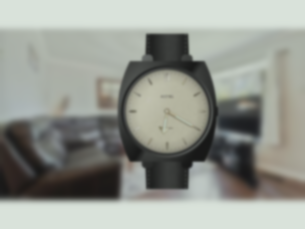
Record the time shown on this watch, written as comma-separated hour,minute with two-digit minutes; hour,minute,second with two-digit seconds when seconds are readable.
6,20
